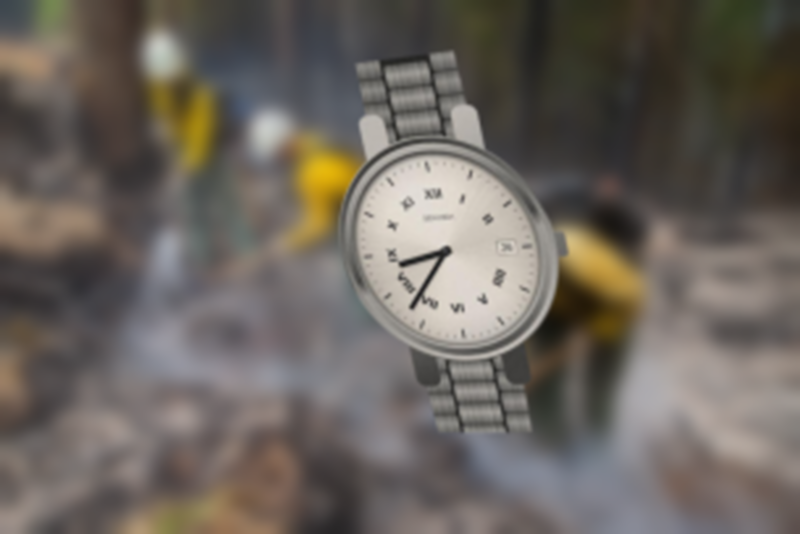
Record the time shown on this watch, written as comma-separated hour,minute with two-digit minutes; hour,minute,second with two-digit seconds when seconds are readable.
8,37
